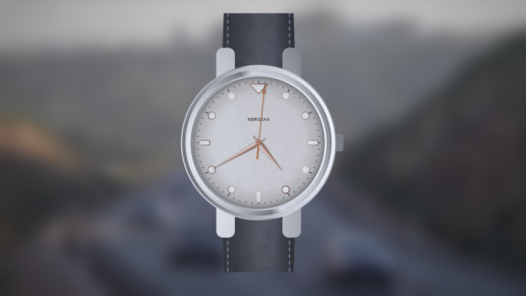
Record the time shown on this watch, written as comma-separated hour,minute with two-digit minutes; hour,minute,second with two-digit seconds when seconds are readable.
4,40,01
